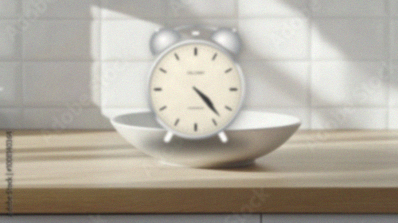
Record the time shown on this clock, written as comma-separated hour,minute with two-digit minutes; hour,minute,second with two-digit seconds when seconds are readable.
4,23
